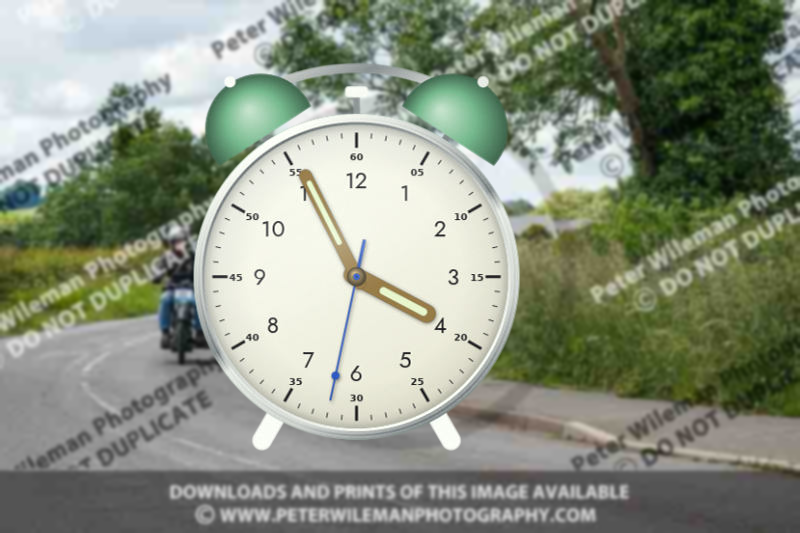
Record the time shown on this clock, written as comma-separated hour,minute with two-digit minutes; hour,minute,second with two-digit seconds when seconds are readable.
3,55,32
